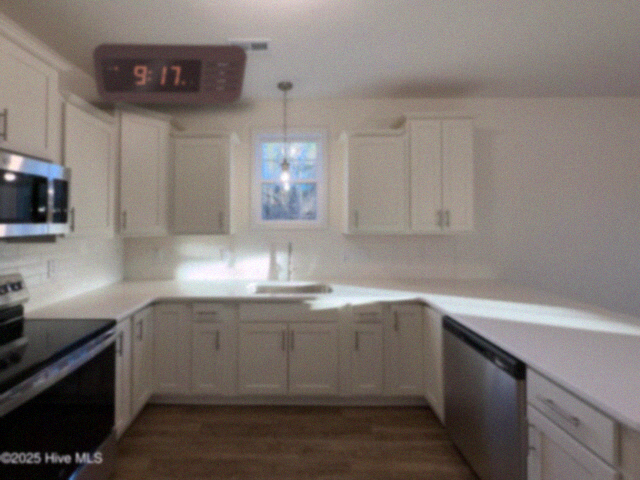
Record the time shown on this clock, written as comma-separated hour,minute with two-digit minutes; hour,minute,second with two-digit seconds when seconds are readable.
9,17
